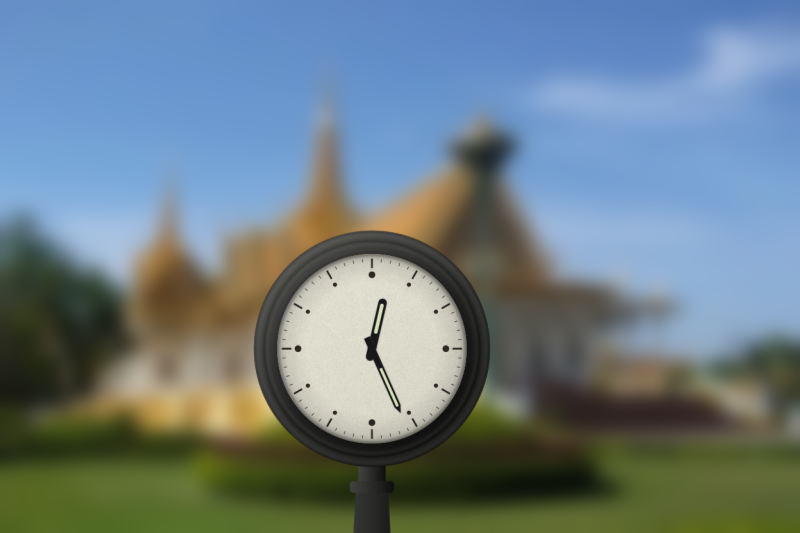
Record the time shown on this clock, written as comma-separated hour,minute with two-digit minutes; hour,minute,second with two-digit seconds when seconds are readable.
12,26
